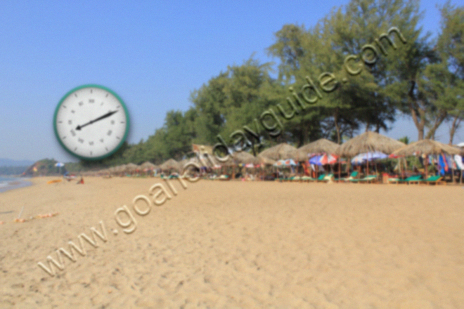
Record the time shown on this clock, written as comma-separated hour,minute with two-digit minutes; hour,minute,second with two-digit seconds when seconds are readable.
8,11
